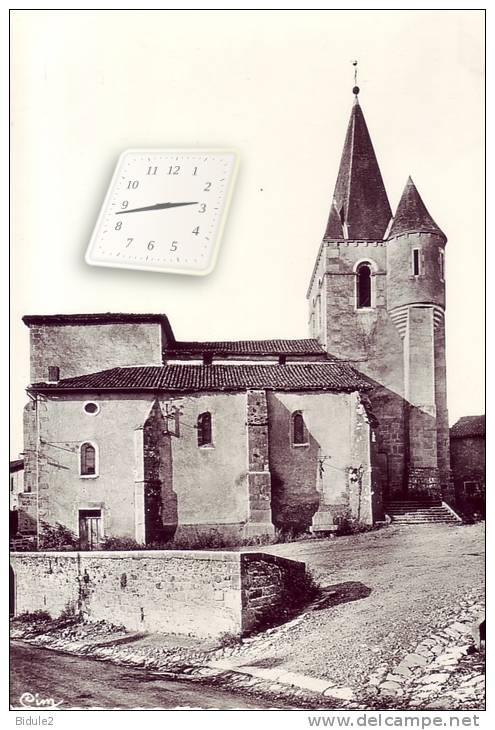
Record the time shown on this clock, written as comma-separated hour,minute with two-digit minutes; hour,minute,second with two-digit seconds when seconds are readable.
2,43
